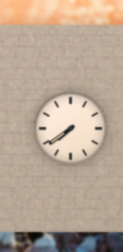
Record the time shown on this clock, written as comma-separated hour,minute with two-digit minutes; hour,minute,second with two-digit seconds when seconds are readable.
7,39
